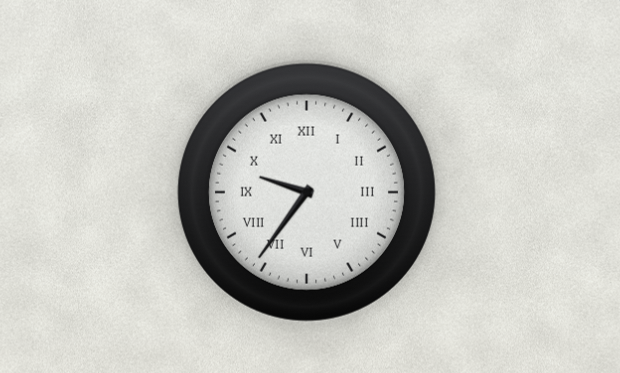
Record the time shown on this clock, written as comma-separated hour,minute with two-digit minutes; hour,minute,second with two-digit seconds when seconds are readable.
9,36
